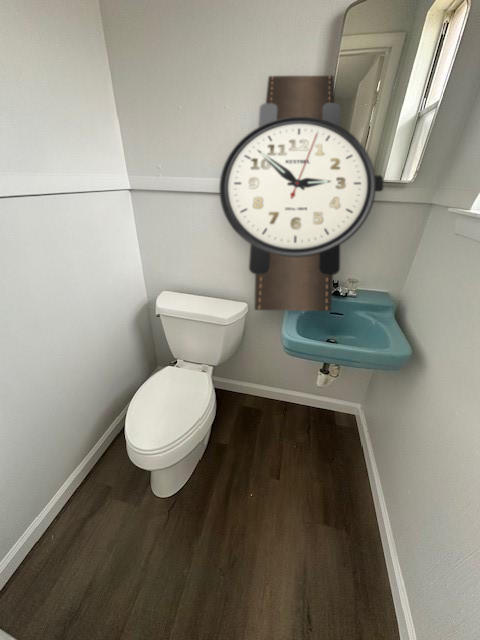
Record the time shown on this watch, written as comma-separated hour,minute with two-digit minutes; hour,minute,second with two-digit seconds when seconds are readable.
2,52,03
